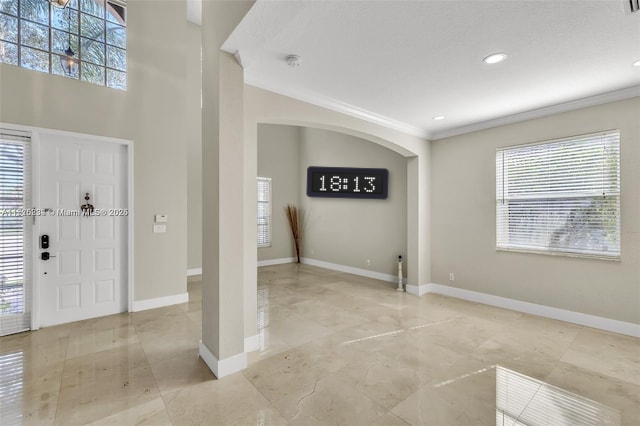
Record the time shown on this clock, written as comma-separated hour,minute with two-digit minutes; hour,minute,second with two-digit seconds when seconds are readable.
18,13
